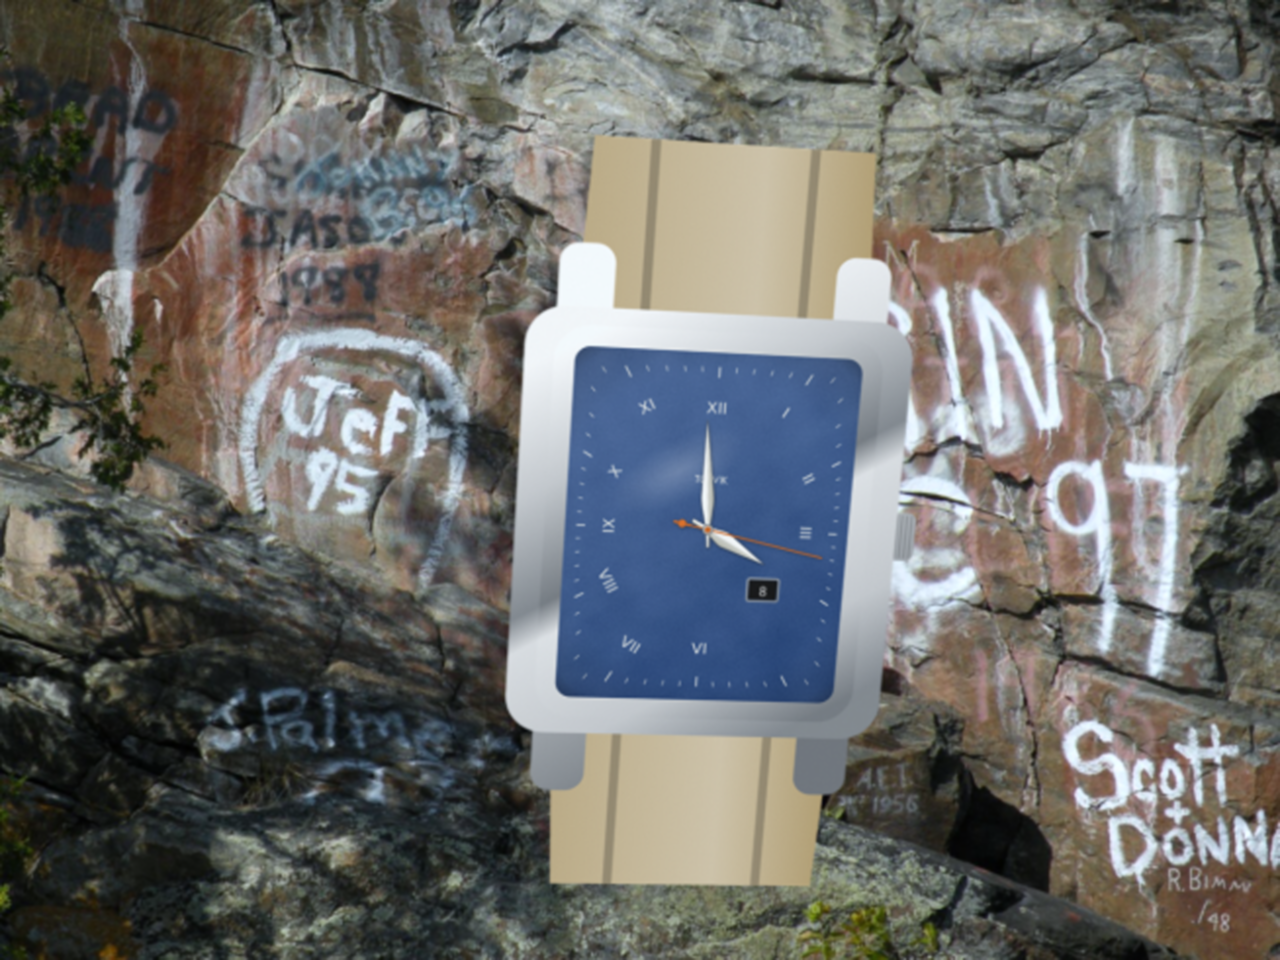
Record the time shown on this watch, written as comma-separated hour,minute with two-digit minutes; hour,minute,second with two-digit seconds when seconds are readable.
3,59,17
